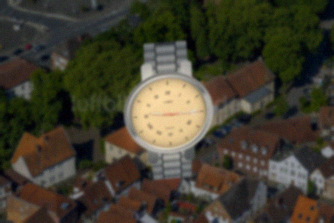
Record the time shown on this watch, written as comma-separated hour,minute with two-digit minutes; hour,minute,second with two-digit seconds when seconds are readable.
9,15
